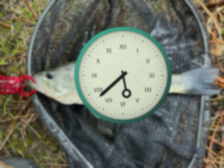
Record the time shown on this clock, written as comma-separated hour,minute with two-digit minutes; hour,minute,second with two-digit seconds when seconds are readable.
5,38
